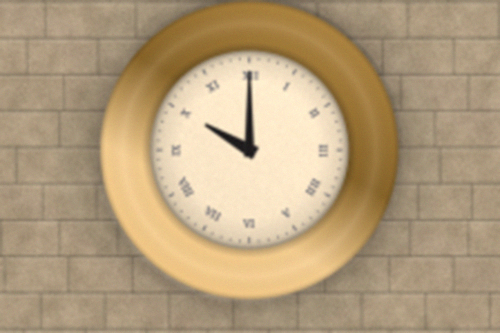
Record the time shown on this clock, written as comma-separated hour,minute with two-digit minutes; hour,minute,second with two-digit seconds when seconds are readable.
10,00
